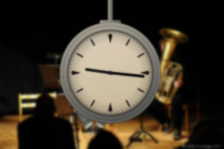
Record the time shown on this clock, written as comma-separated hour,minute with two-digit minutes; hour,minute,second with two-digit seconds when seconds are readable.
9,16
